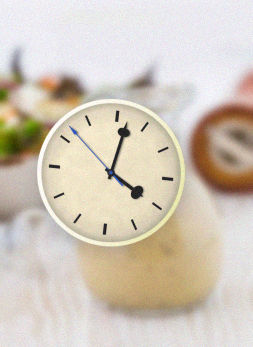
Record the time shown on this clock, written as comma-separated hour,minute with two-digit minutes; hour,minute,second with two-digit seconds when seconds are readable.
4,01,52
